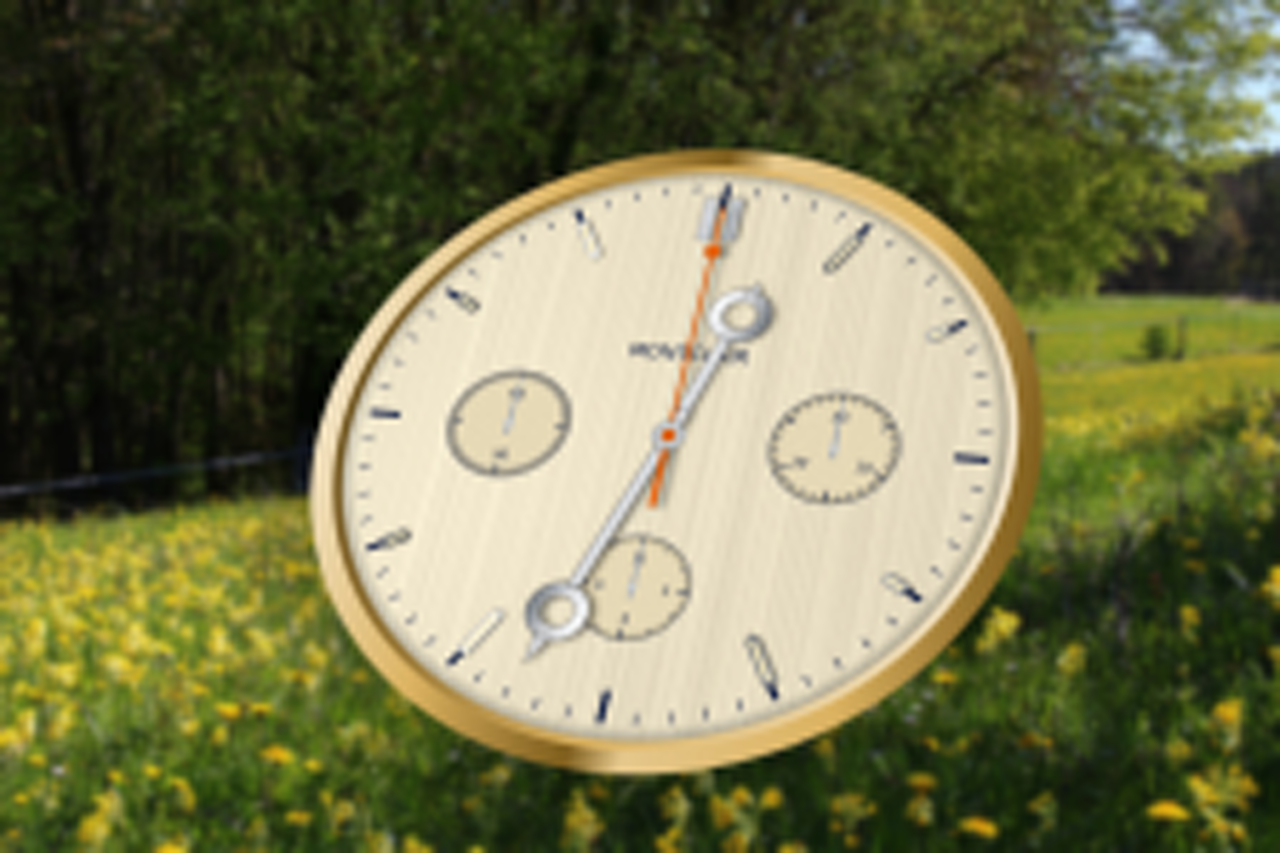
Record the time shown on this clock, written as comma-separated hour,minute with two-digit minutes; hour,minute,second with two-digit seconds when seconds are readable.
12,33
